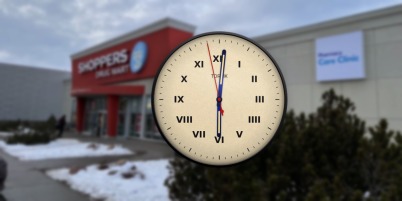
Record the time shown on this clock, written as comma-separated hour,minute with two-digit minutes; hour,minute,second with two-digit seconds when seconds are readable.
6,00,58
